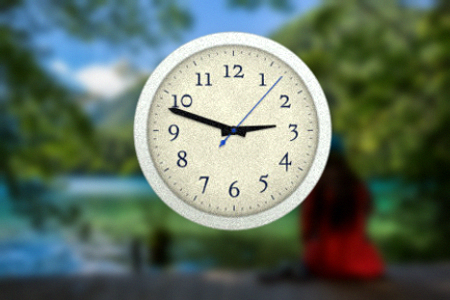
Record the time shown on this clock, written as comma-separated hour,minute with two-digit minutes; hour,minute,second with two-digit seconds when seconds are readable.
2,48,07
